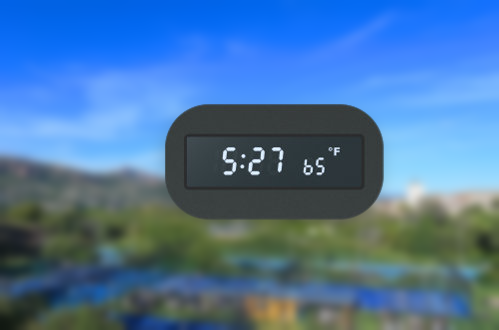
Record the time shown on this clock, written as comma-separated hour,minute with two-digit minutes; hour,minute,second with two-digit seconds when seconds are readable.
5,27
